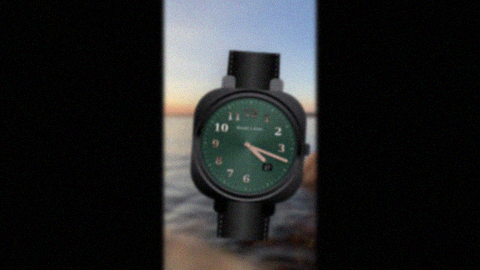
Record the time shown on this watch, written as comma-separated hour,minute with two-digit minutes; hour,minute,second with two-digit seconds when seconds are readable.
4,18
